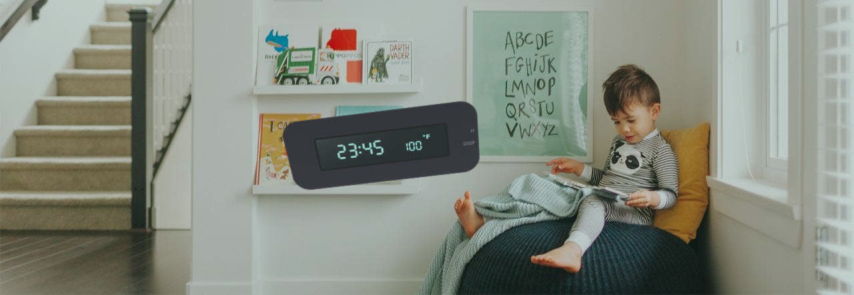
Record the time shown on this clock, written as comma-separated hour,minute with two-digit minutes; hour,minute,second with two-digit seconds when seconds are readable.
23,45
